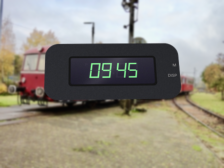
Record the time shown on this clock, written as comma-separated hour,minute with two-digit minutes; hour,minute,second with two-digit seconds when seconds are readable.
9,45
